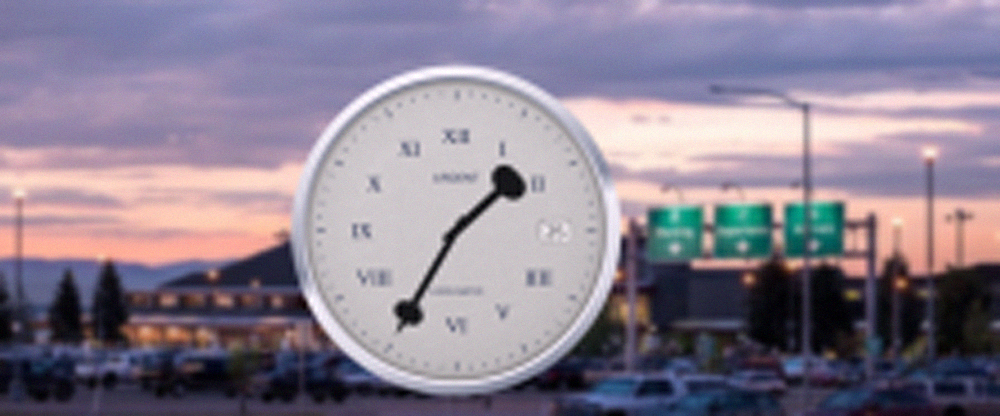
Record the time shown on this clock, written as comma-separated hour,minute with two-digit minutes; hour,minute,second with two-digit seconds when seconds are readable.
1,35
